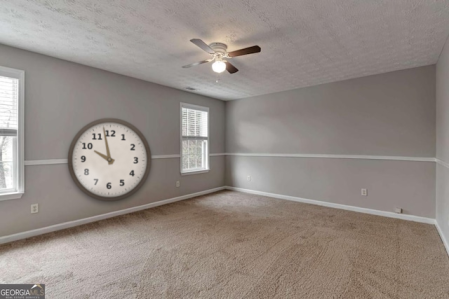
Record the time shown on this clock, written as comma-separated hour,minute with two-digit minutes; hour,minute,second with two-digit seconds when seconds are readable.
9,58
